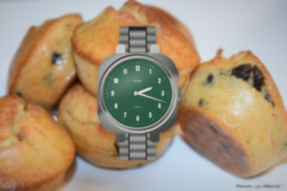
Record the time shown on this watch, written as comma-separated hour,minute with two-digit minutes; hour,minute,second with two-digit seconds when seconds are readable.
2,18
